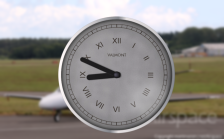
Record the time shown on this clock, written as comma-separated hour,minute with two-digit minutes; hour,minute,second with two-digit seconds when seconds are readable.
8,49
